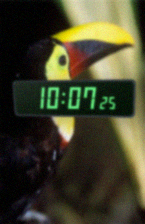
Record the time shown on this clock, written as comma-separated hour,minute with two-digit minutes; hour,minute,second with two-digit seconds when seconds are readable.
10,07,25
